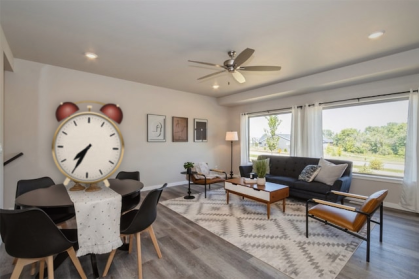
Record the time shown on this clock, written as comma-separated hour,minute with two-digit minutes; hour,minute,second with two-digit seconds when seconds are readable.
7,35
